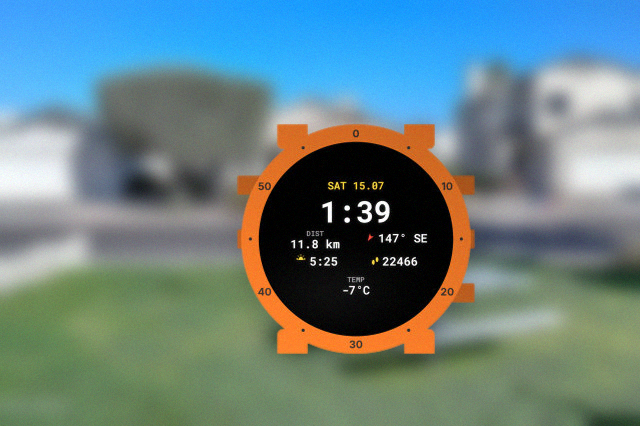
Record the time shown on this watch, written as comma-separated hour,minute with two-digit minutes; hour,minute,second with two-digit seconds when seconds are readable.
1,39
